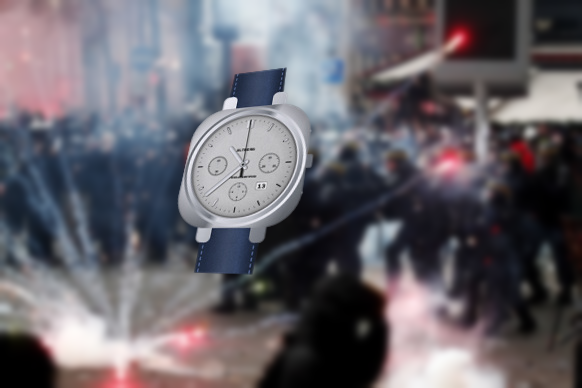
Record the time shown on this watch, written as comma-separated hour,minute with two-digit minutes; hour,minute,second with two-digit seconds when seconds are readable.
10,38
